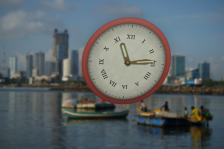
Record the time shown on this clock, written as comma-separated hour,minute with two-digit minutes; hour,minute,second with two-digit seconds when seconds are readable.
11,14
